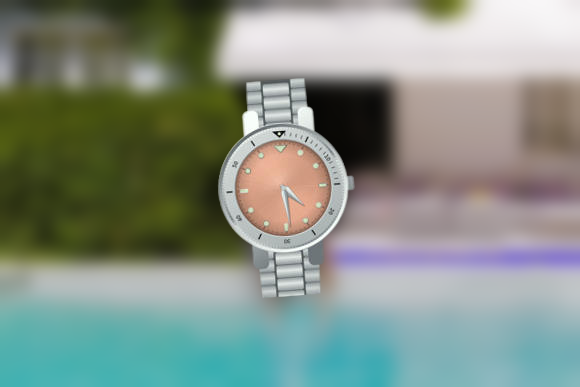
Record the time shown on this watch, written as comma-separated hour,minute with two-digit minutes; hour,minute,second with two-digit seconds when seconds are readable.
4,29
